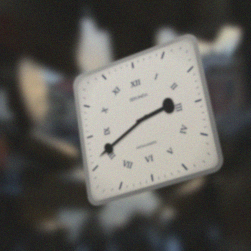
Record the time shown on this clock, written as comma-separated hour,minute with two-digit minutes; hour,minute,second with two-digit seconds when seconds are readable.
2,41
